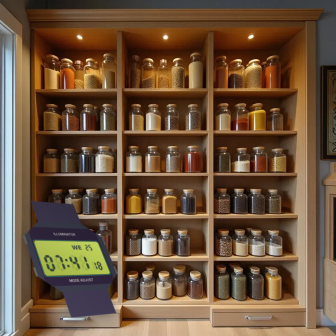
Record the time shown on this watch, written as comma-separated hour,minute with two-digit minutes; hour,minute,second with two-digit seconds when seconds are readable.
7,41,18
